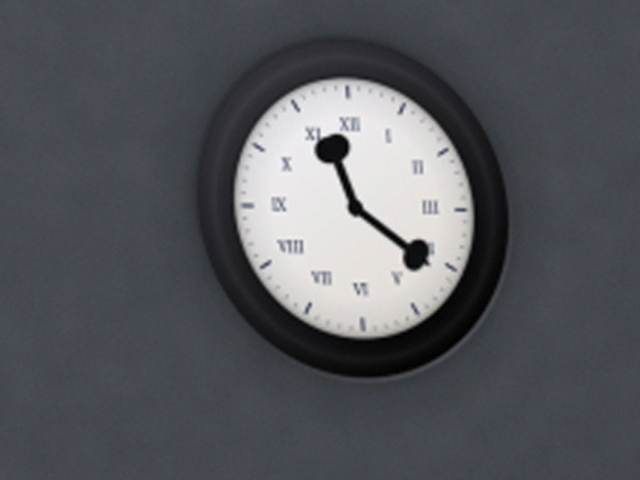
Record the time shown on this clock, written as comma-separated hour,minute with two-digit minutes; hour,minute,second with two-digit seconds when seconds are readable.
11,21
